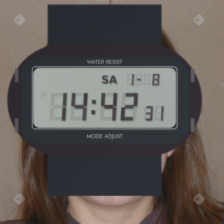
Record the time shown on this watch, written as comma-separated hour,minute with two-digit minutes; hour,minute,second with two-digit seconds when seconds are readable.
14,42,31
